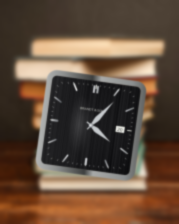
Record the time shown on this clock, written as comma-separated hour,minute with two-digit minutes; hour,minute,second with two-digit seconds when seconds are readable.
4,06
